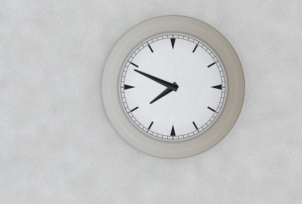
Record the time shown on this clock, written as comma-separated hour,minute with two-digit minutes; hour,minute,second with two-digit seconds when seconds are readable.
7,49
